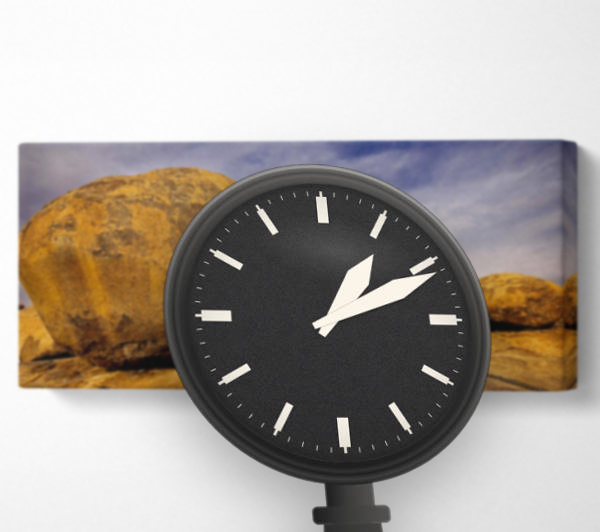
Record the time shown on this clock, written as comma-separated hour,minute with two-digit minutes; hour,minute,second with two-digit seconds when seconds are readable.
1,11
